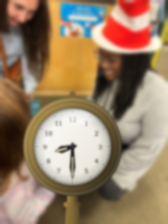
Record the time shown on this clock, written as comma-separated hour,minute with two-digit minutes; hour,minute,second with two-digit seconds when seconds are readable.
8,30
